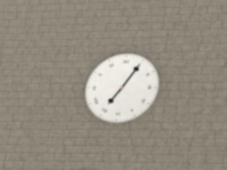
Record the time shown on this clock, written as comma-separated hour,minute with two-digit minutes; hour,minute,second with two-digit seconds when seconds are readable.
7,05
